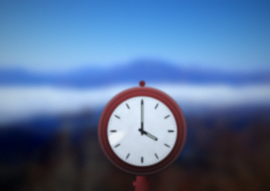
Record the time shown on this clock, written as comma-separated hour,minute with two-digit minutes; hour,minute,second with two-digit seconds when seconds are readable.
4,00
